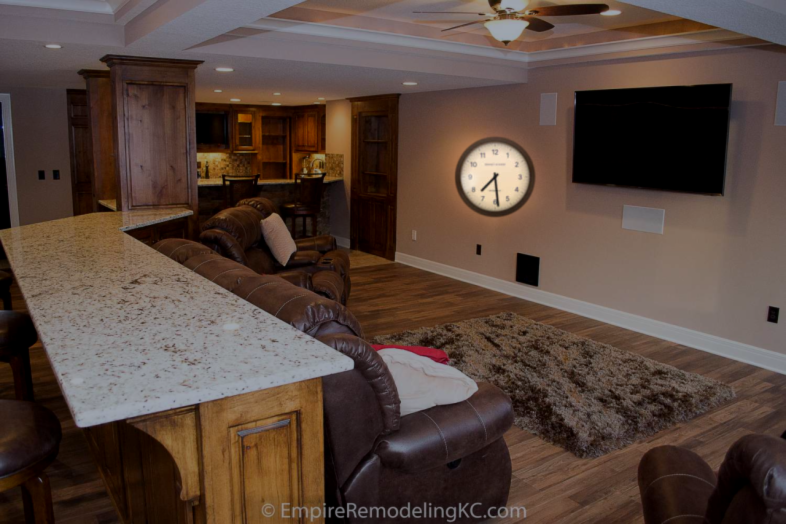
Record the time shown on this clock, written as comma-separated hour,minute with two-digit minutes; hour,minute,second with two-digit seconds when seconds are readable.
7,29
